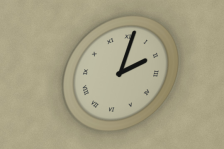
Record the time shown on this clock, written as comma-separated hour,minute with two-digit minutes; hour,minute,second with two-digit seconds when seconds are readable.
2,01
